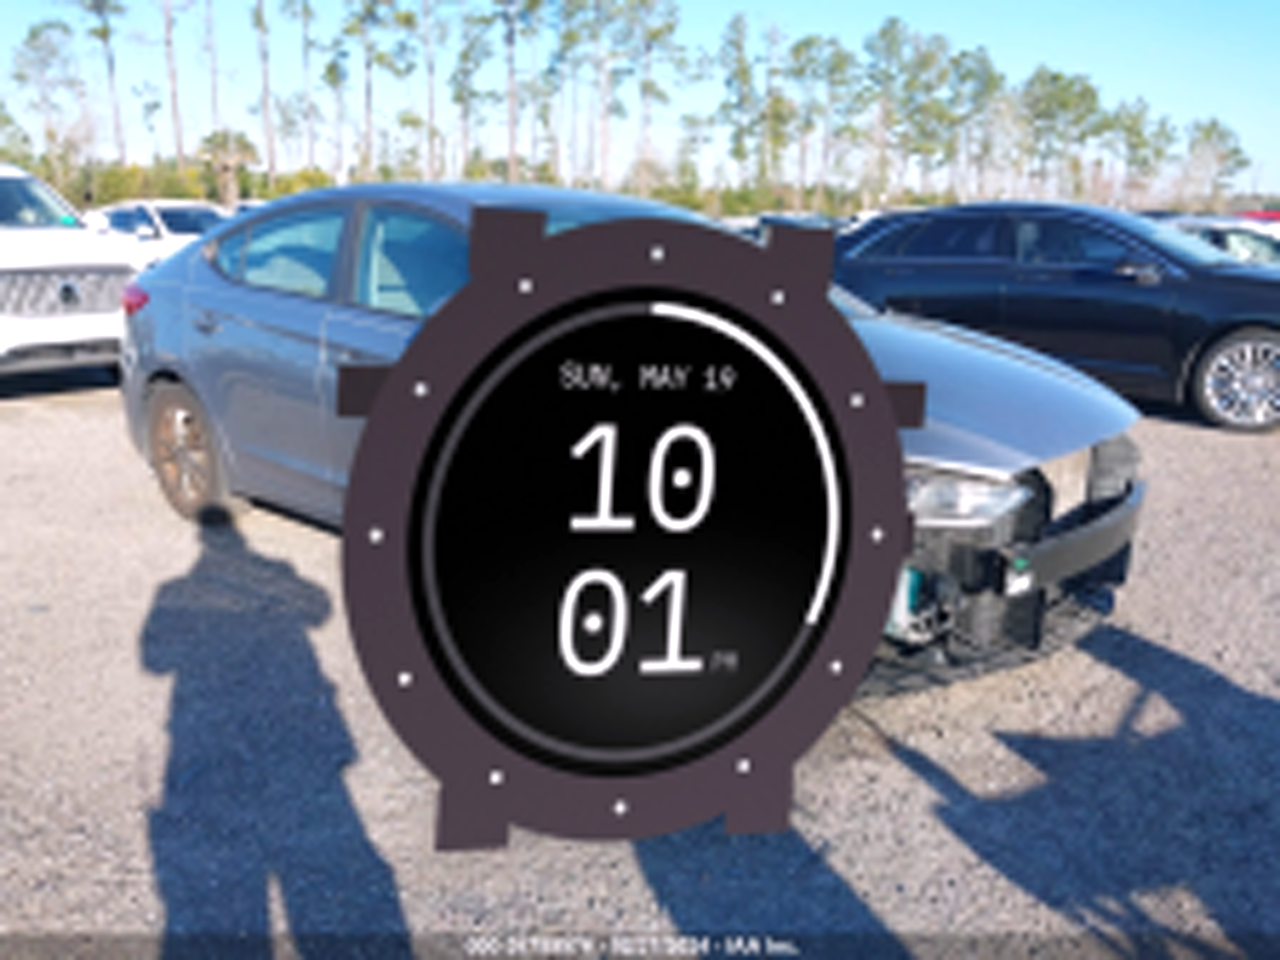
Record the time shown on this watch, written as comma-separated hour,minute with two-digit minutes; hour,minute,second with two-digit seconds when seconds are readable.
10,01
